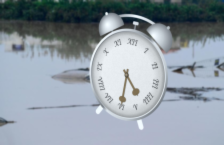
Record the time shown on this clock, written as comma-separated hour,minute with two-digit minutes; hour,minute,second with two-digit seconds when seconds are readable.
4,30
